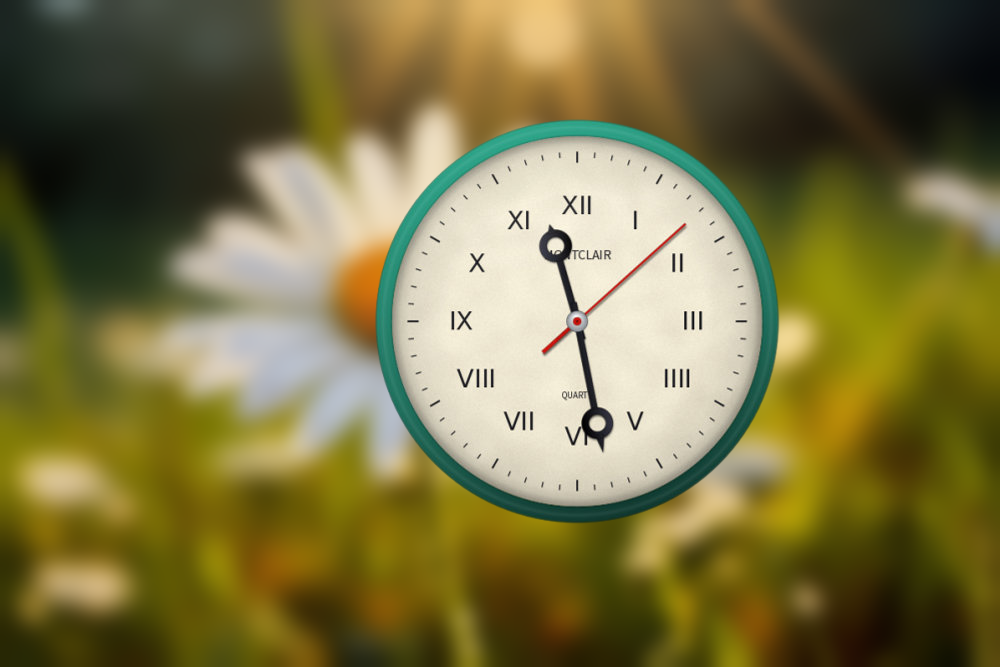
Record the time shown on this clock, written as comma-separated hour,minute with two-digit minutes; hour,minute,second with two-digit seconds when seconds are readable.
11,28,08
